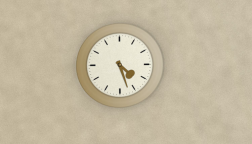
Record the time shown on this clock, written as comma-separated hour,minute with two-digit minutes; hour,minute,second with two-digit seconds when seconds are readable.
4,27
